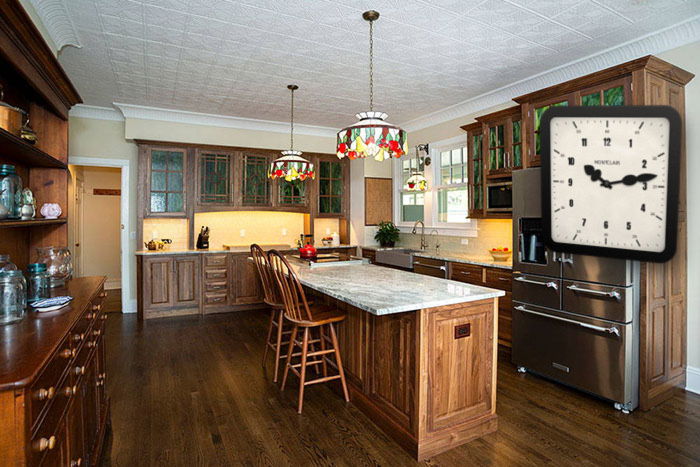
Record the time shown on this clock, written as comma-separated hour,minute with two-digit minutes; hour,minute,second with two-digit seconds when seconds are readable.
10,13
